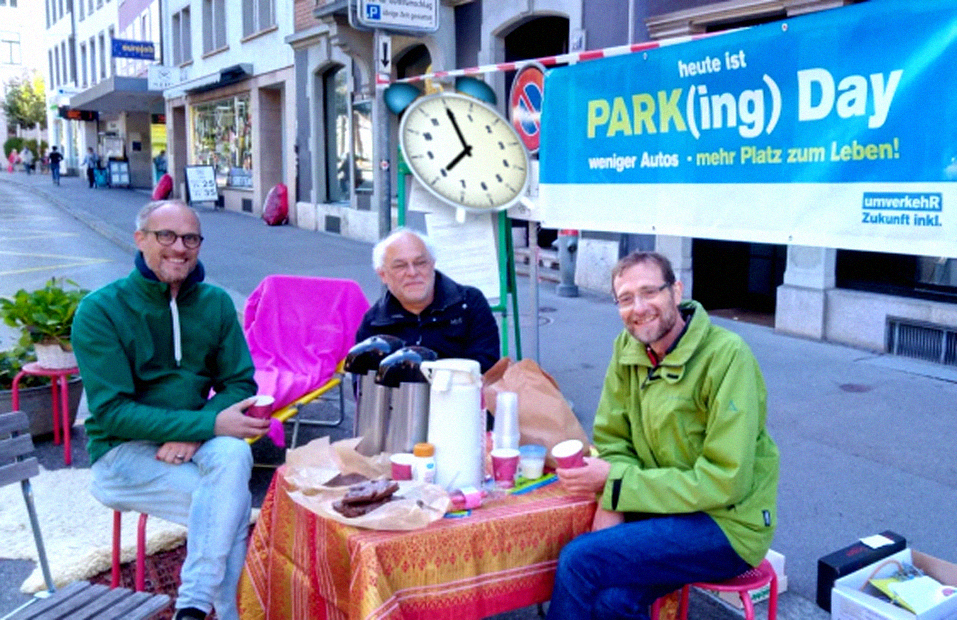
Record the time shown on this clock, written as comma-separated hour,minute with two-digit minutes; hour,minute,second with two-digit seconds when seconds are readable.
8,00
